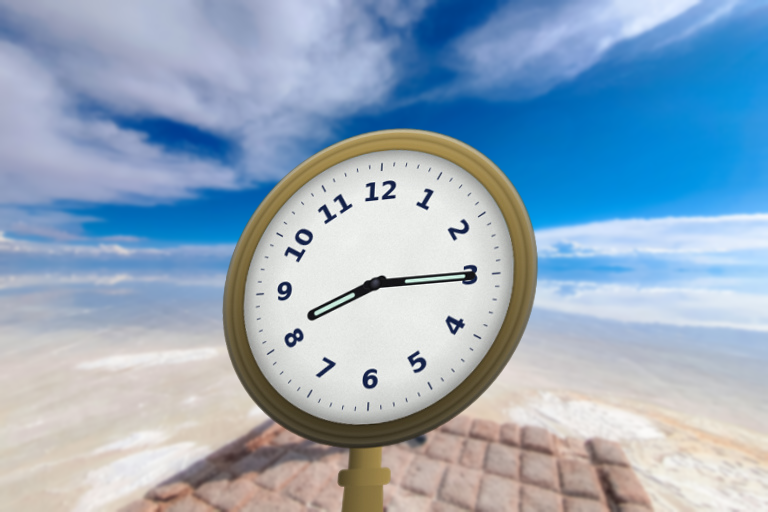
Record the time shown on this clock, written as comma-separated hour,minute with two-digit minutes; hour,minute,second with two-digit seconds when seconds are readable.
8,15
